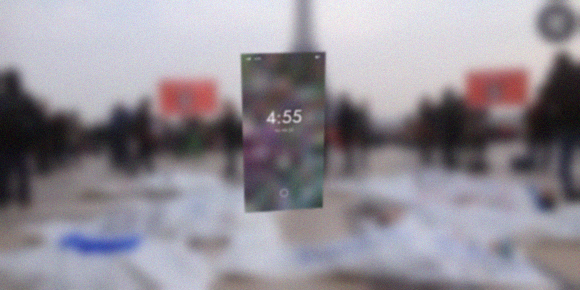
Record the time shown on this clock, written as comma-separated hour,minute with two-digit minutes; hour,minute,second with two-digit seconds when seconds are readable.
4,55
